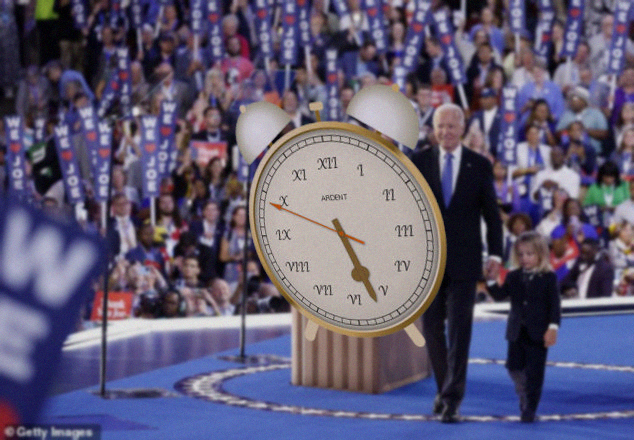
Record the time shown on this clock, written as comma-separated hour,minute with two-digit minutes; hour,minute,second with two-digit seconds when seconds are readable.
5,26,49
